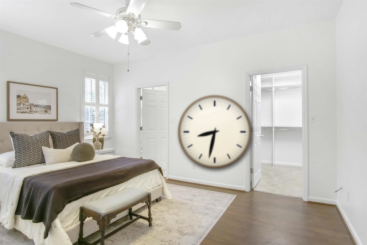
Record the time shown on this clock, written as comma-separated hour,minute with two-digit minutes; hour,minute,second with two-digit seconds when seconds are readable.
8,32
